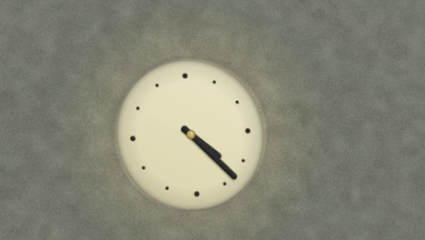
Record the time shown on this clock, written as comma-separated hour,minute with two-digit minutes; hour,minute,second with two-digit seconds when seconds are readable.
4,23
